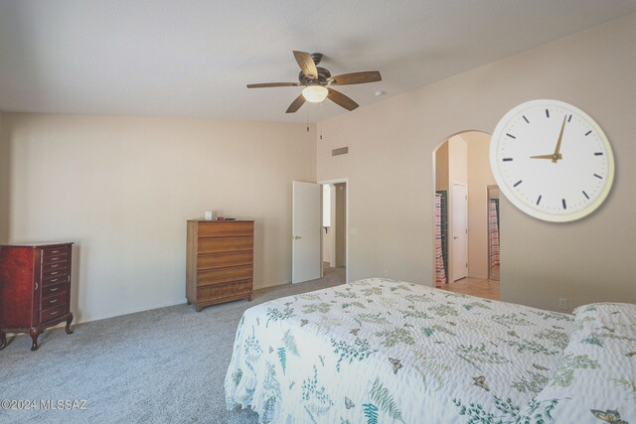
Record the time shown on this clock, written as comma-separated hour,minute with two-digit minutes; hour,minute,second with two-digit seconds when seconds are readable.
9,04
